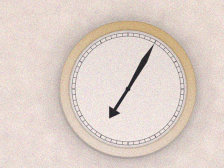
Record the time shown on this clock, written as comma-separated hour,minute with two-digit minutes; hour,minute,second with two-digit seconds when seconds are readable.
7,05
